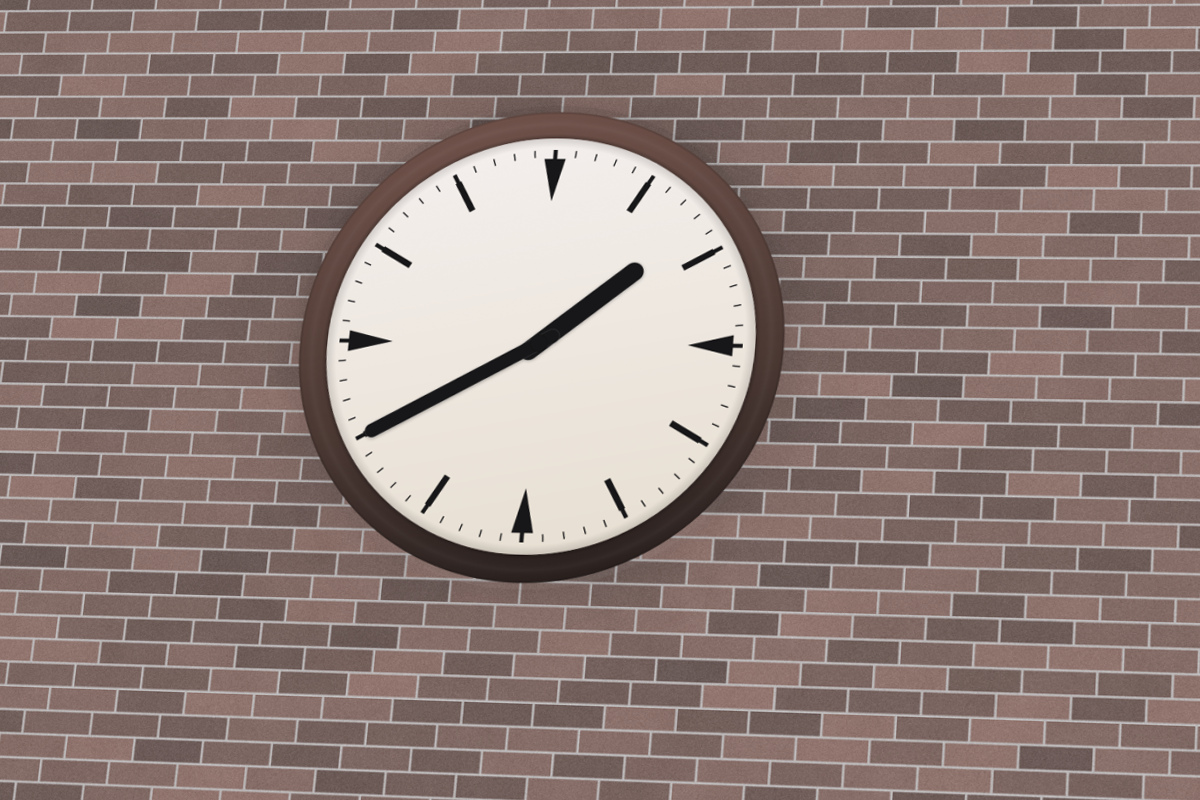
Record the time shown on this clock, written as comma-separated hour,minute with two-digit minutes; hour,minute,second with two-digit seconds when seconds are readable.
1,40
